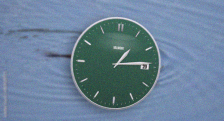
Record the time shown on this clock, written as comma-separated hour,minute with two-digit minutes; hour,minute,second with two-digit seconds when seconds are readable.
1,14
